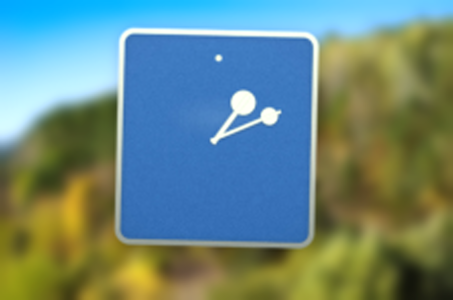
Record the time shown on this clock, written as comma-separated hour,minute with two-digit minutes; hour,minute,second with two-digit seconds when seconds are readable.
1,11
